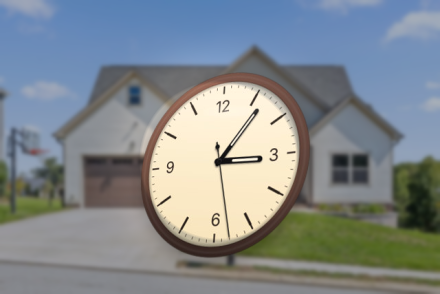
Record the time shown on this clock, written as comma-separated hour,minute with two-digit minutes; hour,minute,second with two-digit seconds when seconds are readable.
3,06,28
